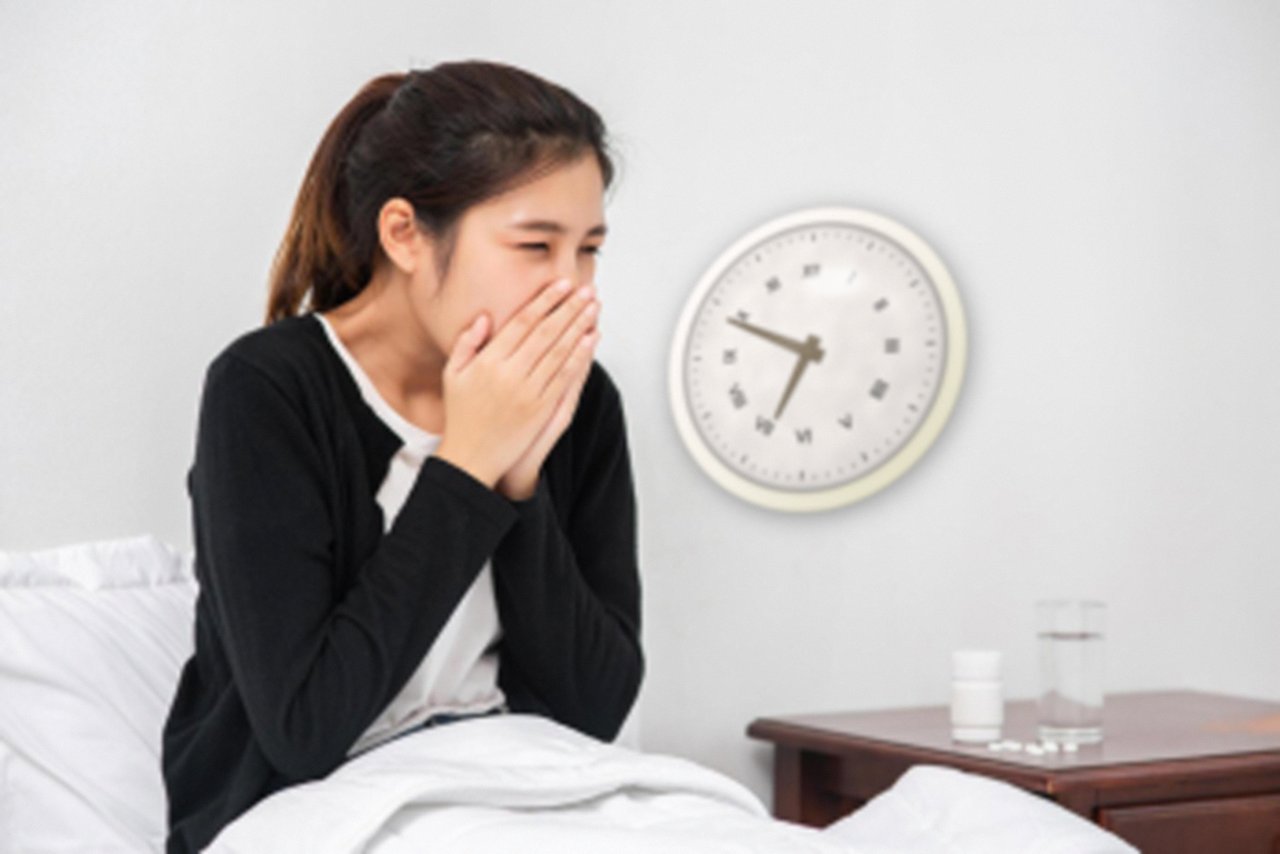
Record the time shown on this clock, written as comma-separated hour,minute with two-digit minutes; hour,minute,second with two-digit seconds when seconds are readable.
6,49
